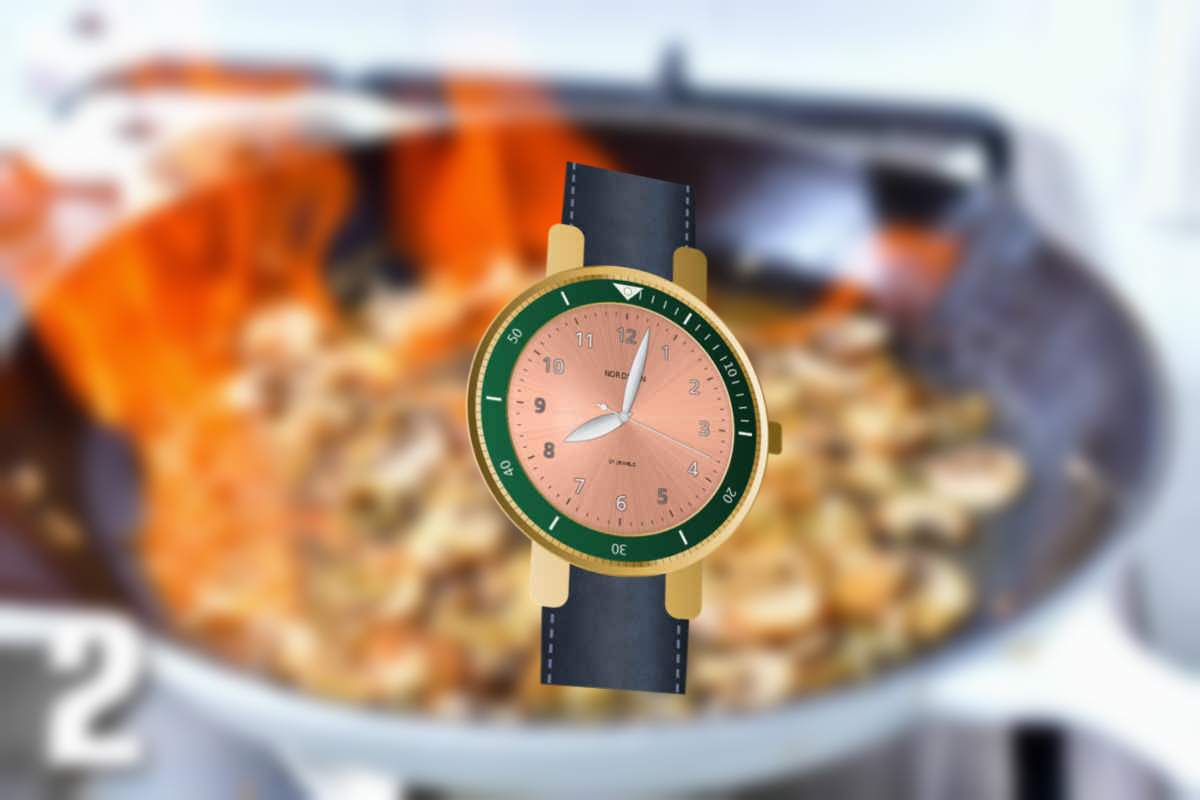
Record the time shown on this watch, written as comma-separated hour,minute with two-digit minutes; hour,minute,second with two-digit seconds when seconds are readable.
8,02,18
